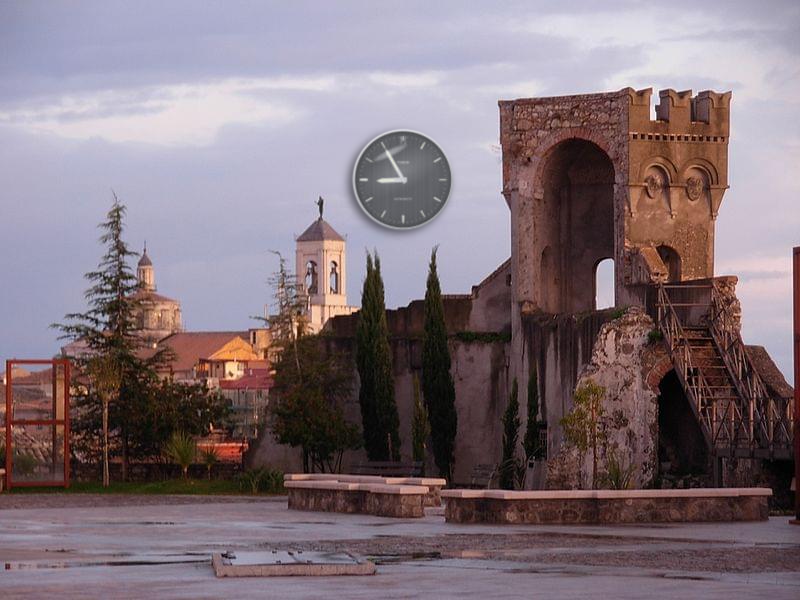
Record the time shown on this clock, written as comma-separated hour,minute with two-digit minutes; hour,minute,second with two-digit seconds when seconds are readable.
8,55
